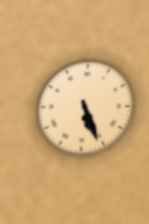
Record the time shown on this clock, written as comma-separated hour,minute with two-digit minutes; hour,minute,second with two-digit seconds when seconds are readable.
5,26
